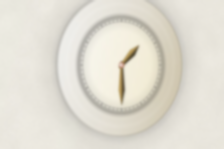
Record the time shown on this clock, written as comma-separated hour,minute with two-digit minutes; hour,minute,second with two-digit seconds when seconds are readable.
1,30
